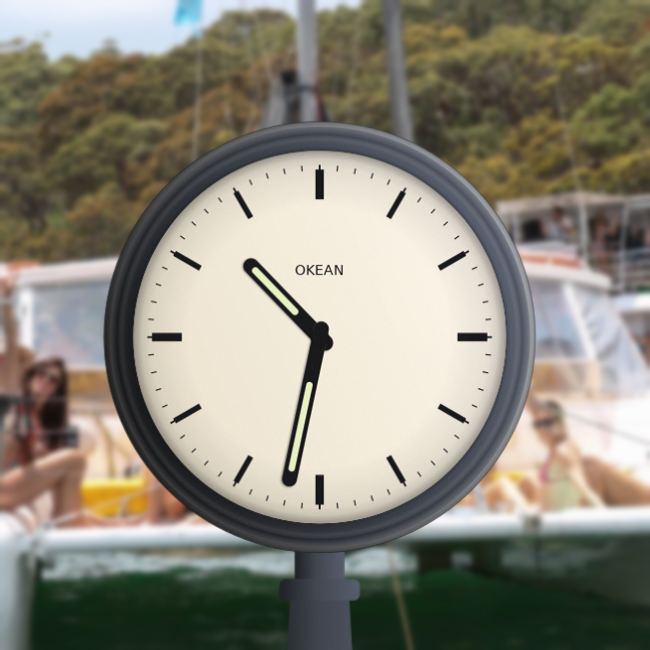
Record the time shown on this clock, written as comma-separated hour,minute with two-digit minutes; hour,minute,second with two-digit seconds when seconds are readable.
10,32
